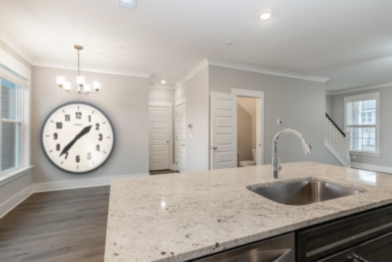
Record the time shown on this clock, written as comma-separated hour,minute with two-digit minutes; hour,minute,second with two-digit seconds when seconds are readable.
1,37
